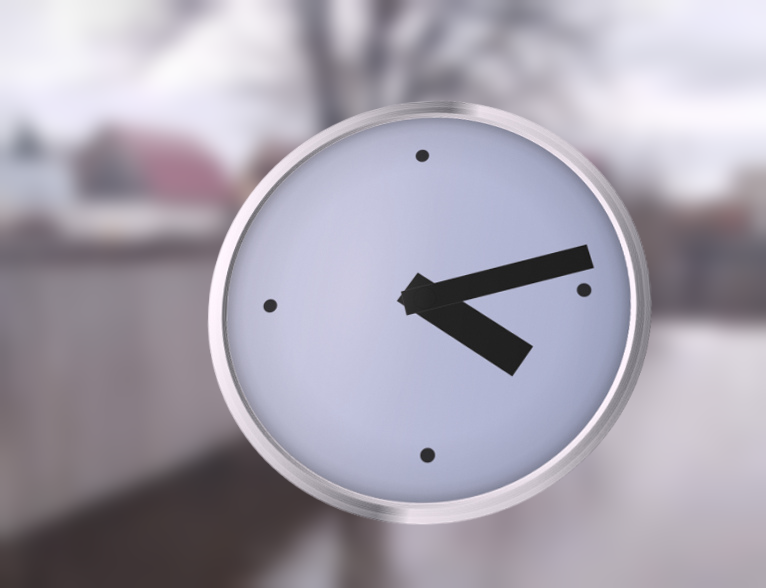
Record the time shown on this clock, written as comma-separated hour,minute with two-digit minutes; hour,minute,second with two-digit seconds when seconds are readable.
4,13
